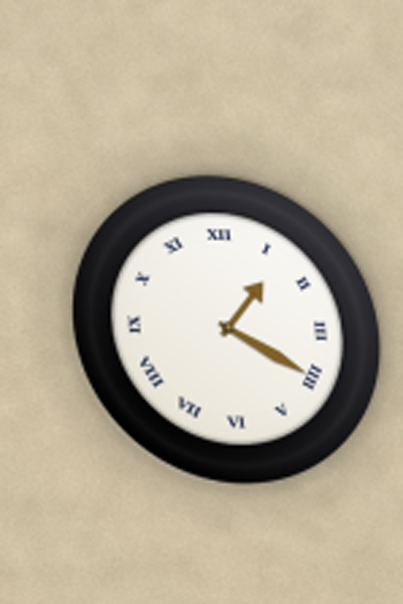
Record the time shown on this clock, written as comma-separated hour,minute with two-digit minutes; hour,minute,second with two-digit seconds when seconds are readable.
1,20
